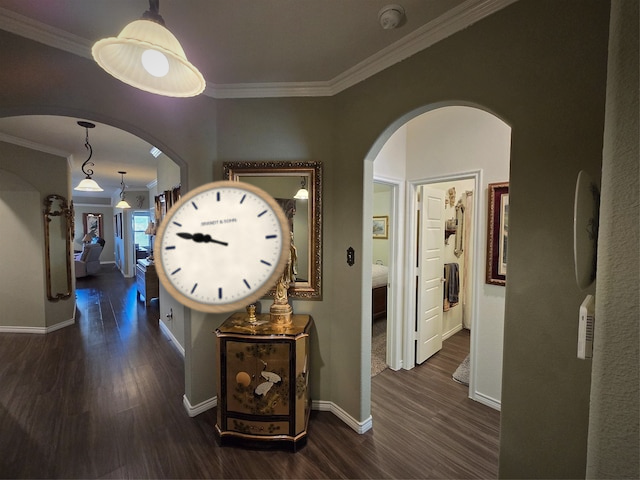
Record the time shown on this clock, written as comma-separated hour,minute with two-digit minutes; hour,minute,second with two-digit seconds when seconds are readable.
9,48
